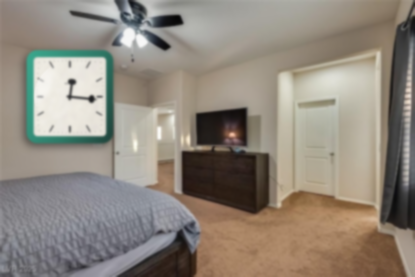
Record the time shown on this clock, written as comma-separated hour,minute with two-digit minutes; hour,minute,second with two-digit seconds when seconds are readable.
12,16
